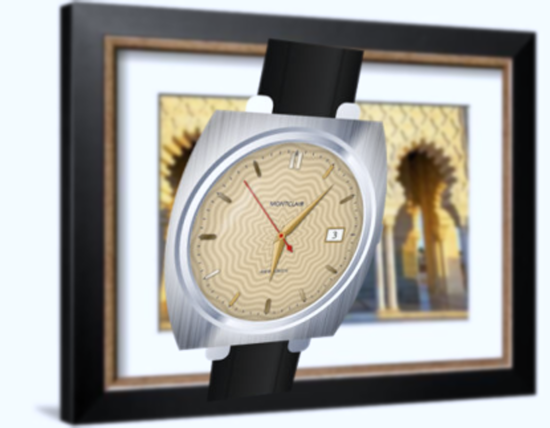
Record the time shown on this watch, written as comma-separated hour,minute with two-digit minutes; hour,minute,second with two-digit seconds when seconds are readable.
6,06,53
